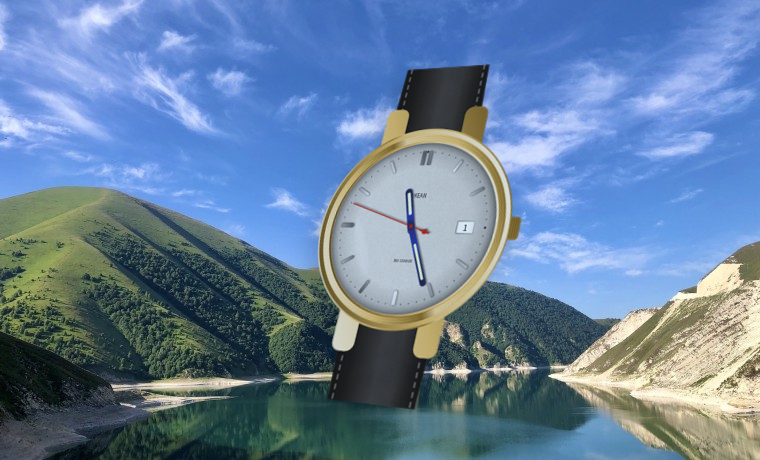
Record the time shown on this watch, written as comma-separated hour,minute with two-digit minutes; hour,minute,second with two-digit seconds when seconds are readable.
11,25,48
